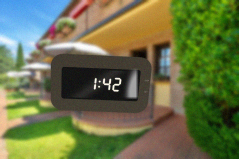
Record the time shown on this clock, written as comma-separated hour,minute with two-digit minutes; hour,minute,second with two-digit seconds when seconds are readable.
1,42
